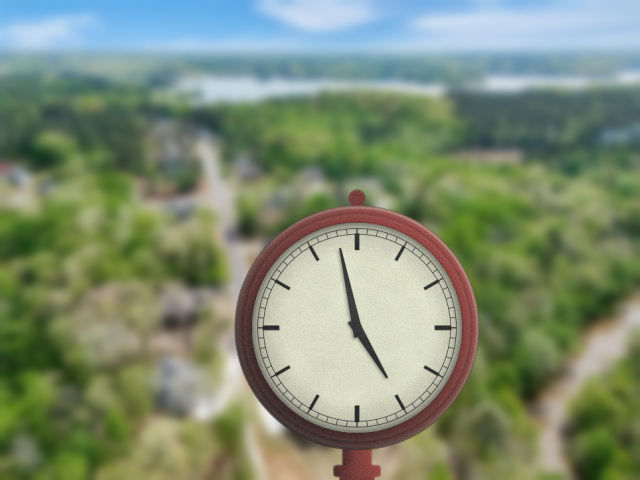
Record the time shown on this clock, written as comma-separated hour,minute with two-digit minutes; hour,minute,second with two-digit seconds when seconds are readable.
4,58
